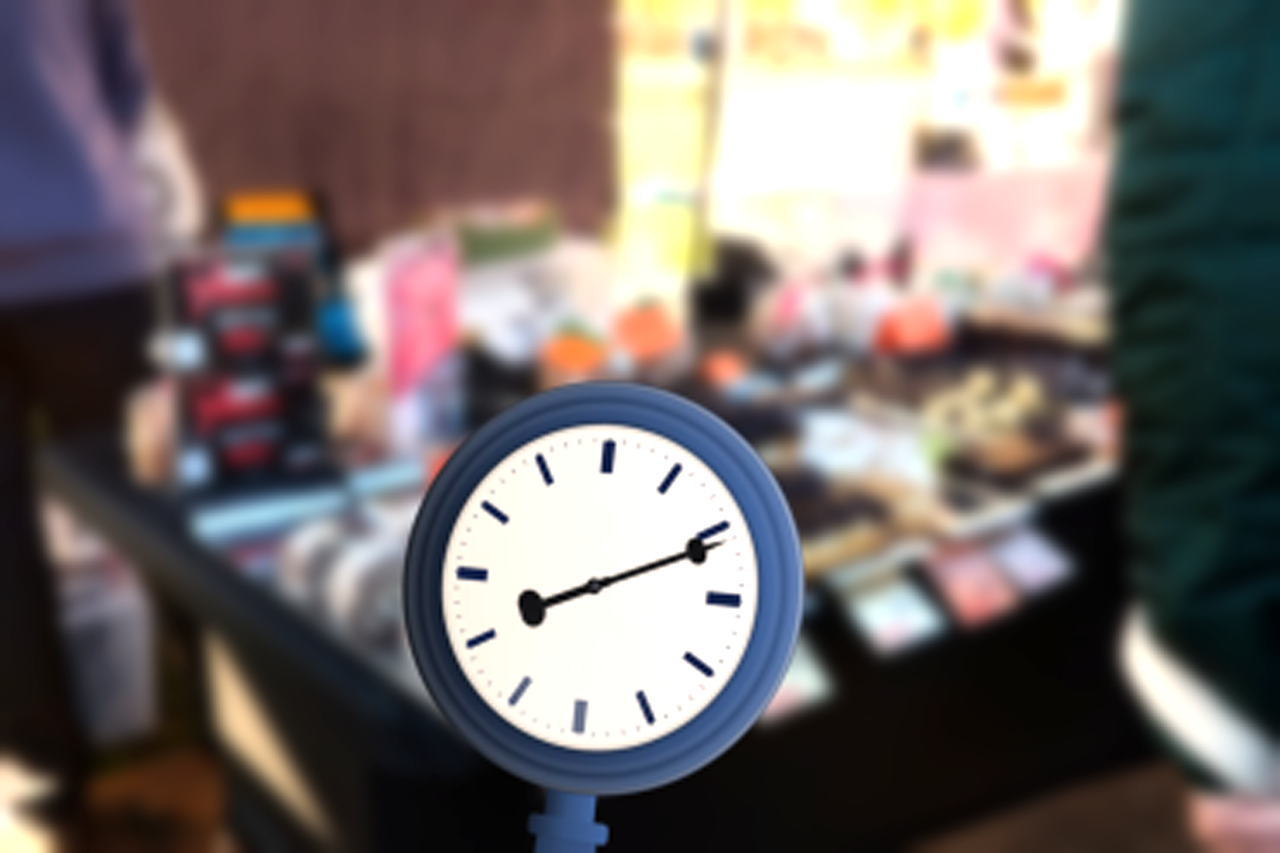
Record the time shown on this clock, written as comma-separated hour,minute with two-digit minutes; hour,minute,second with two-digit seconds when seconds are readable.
8,11
